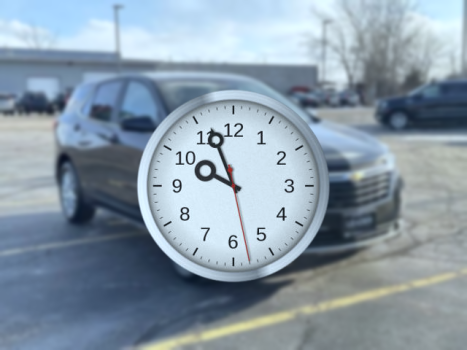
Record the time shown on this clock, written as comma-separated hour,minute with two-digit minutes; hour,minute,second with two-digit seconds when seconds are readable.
9,56,28
